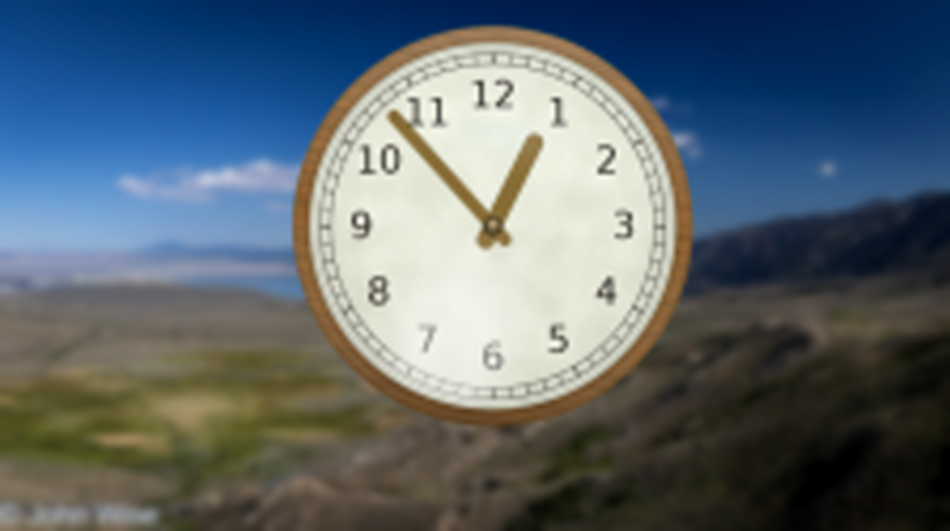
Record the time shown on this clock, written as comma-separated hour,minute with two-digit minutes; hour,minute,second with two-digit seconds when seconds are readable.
12,53
